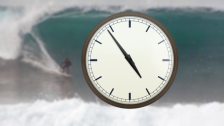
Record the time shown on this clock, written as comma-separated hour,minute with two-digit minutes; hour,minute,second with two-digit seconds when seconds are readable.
4,54
